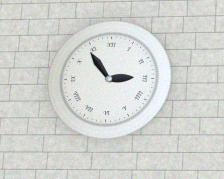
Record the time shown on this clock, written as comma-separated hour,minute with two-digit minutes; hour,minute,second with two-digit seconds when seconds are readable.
2,54
